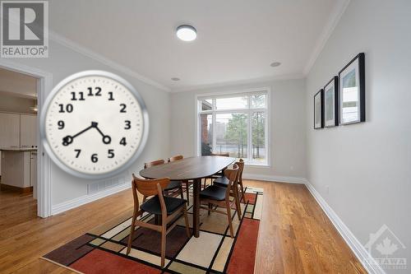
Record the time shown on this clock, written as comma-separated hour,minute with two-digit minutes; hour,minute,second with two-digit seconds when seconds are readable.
4,40
